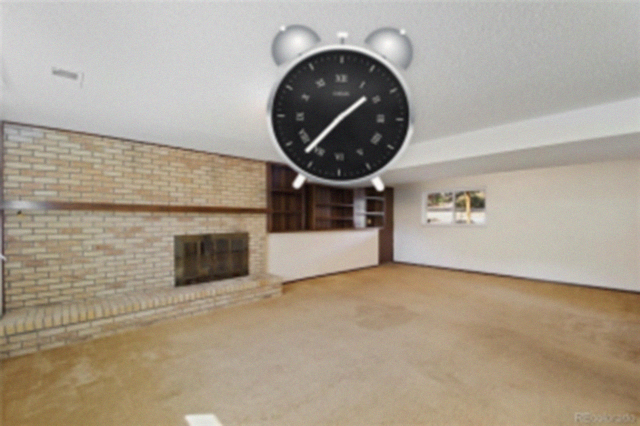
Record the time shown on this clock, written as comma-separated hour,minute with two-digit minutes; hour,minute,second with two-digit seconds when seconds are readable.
1,37
